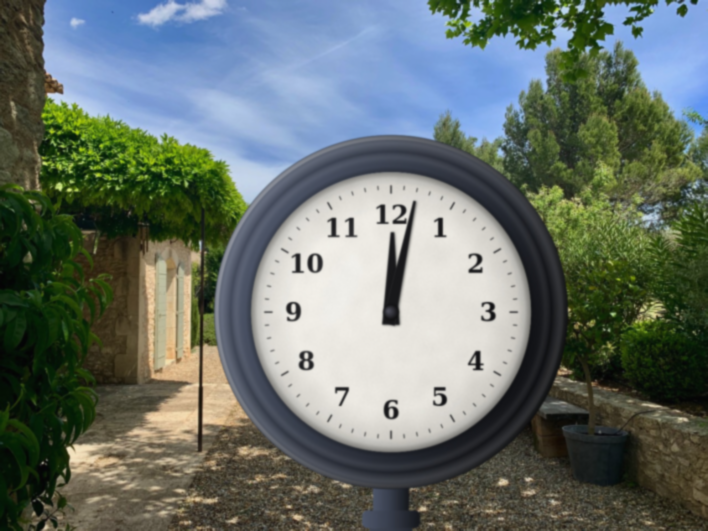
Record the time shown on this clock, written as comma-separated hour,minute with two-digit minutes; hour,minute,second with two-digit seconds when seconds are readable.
12,02
